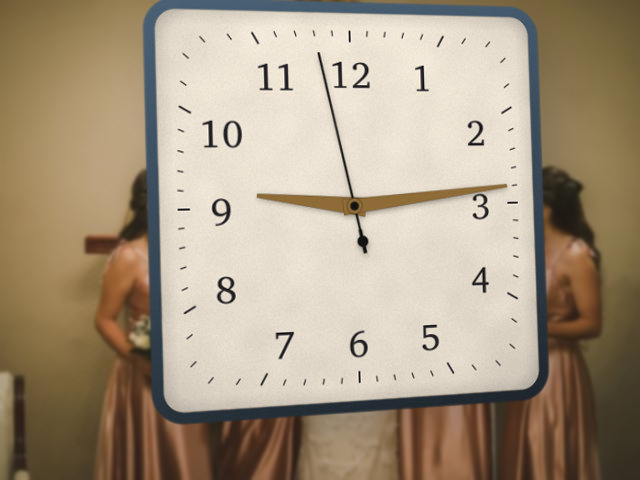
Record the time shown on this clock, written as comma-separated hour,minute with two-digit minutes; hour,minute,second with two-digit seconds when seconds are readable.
9,13,58
